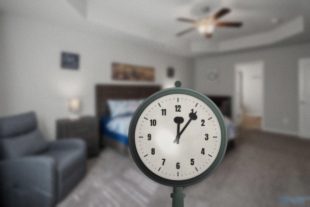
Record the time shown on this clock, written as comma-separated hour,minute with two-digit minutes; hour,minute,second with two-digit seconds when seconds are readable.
12,06
